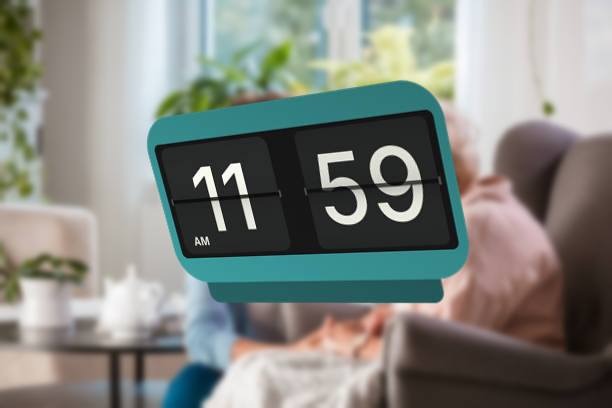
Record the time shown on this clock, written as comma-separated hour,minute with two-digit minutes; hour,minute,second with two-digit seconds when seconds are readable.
11,59
